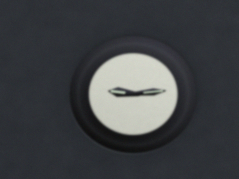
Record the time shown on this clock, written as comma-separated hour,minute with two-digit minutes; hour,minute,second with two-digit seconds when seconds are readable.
9,14
